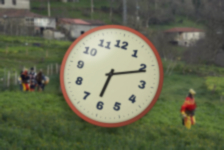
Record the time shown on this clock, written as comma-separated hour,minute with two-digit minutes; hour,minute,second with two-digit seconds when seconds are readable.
6,11
